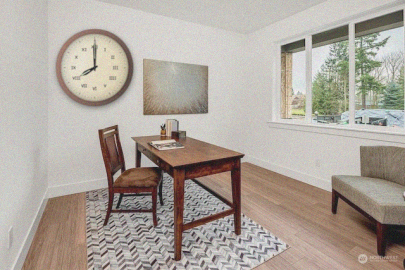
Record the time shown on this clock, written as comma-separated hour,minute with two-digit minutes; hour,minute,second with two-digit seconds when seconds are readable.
8,00
